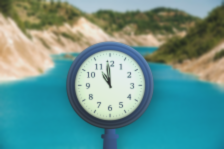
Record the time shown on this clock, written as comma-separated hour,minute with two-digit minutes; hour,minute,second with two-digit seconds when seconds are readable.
10,59
